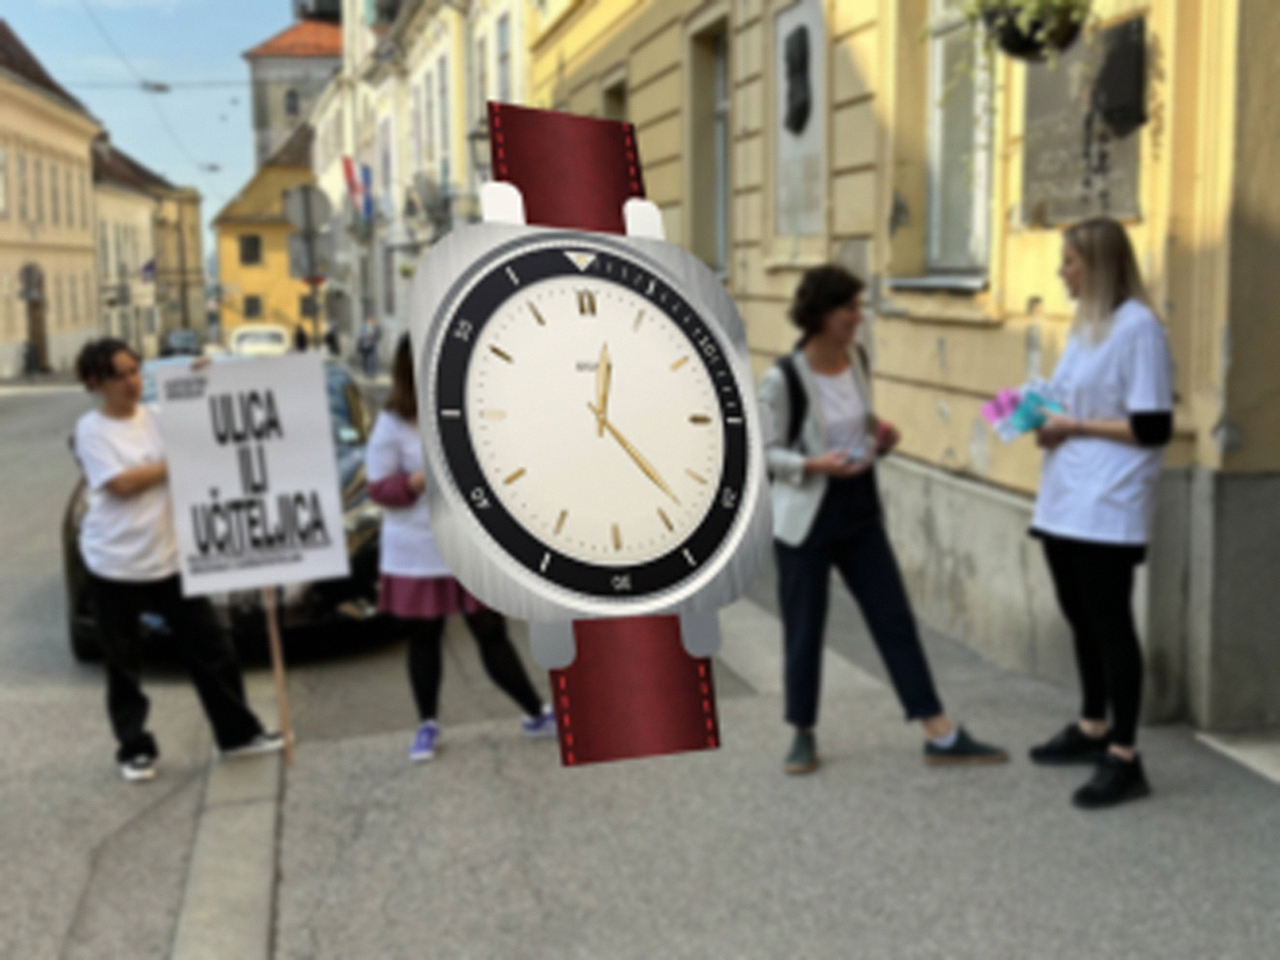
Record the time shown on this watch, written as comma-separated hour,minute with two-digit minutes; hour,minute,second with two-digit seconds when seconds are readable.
12,23
